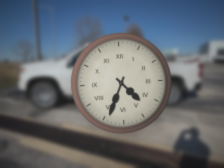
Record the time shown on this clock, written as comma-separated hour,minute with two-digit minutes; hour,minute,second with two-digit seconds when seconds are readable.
4,34
